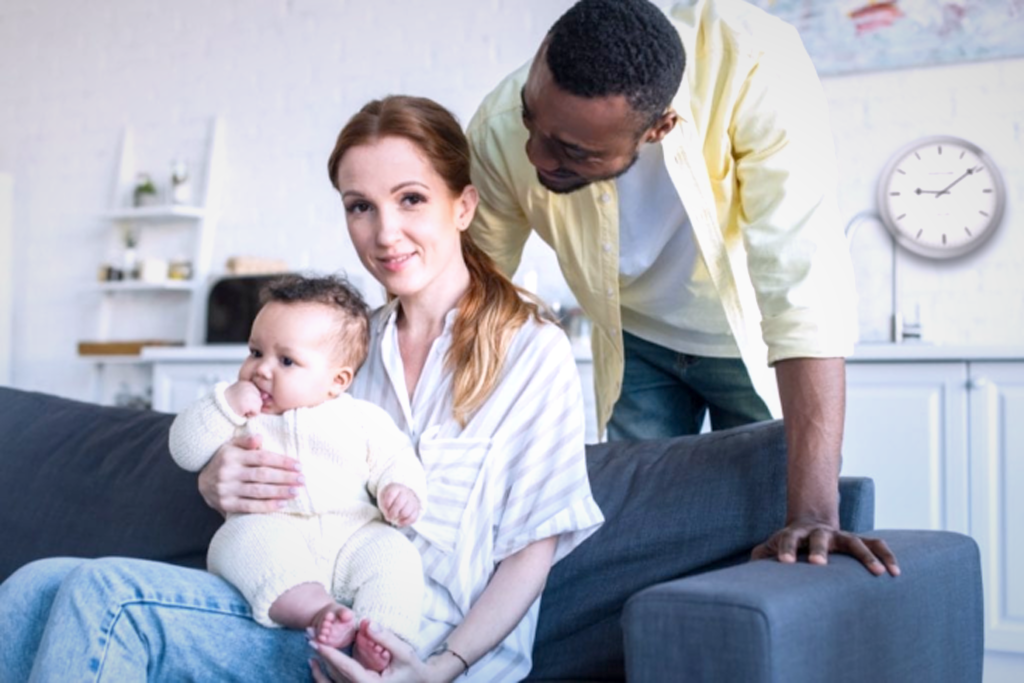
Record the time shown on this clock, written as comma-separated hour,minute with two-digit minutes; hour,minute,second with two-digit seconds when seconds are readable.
9,09
